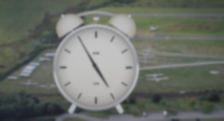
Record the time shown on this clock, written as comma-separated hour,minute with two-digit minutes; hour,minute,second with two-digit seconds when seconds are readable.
4,55
